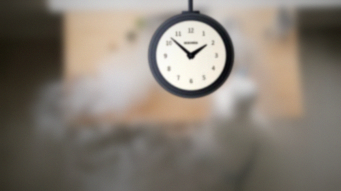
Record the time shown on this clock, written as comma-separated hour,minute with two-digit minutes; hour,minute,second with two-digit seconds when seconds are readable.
1,52
